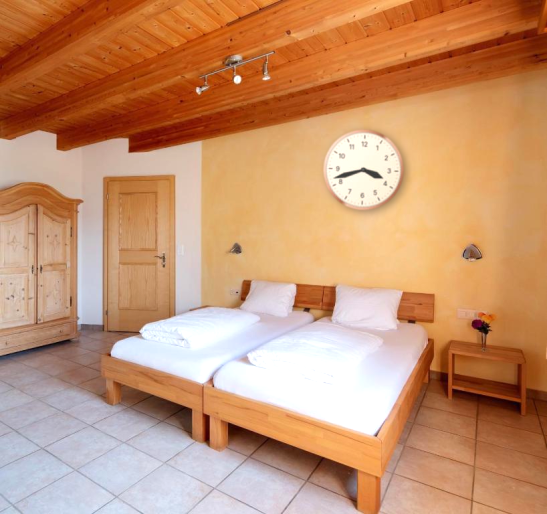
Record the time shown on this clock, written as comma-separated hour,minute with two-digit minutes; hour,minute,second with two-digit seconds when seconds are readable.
3,42
